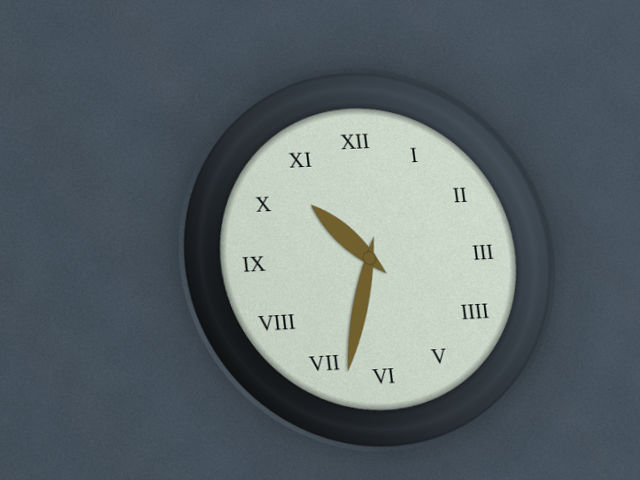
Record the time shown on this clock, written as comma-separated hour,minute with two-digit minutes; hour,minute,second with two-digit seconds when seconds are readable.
10,33
